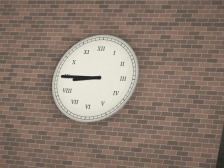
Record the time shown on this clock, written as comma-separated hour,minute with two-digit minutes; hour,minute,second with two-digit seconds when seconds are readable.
8,45
